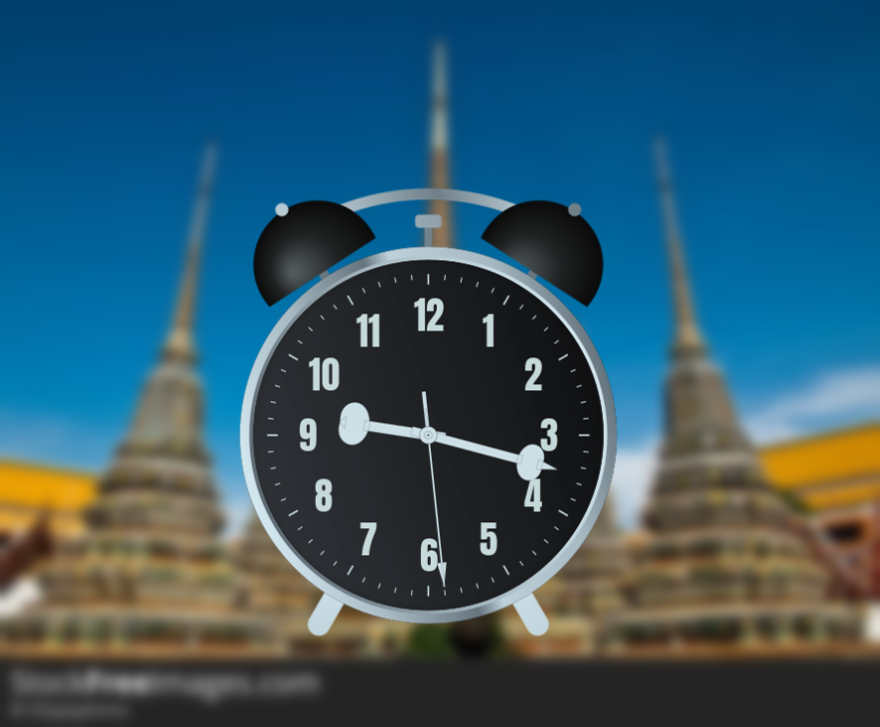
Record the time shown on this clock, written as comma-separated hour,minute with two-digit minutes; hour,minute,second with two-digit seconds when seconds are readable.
9,17,29
